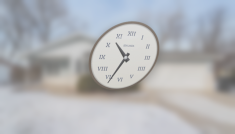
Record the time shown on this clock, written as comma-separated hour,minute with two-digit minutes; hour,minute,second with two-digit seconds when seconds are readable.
10,34
